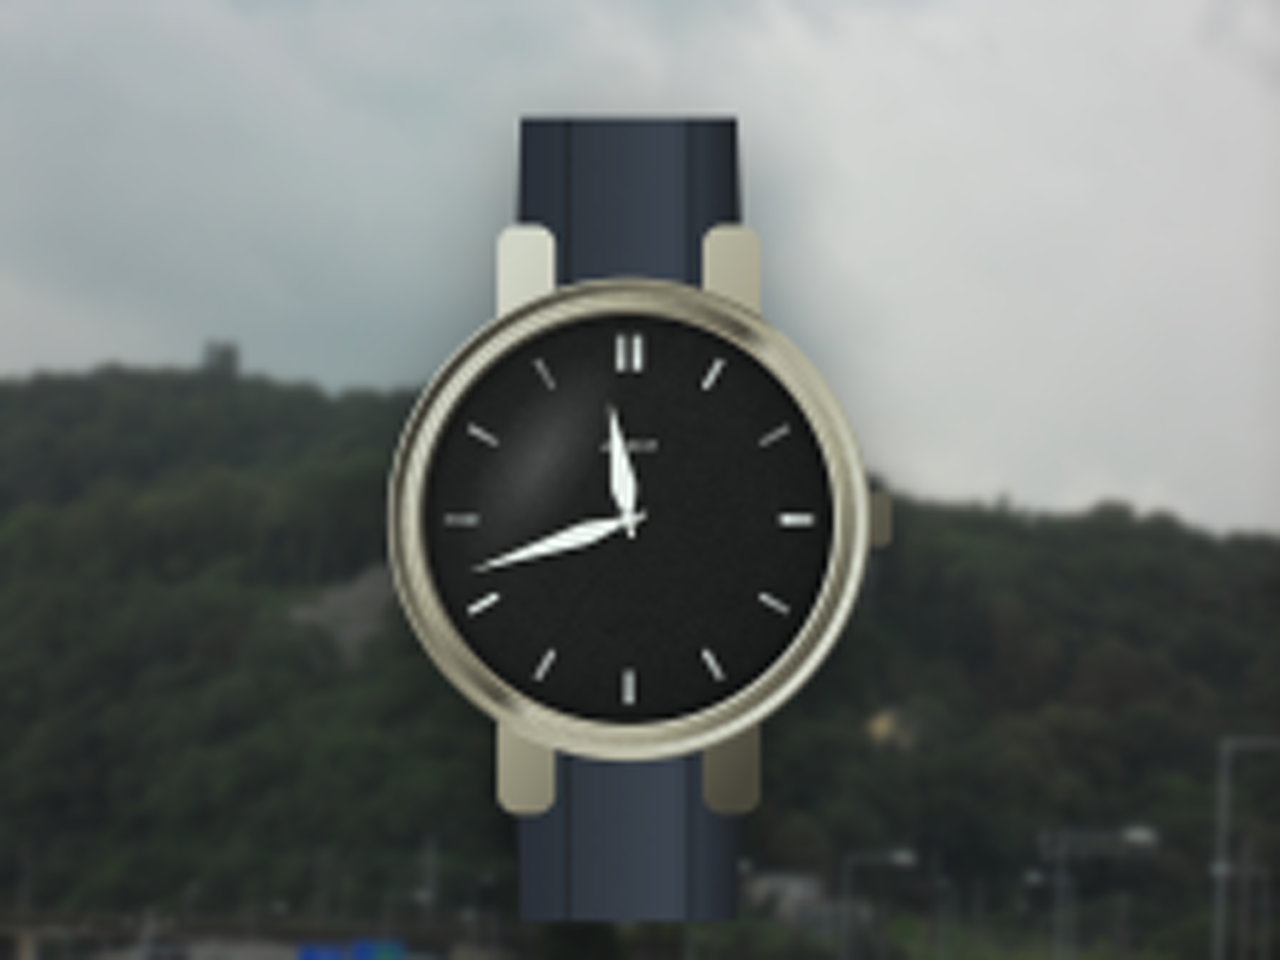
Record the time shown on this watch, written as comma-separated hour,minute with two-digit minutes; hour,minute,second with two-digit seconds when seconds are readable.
11,42
